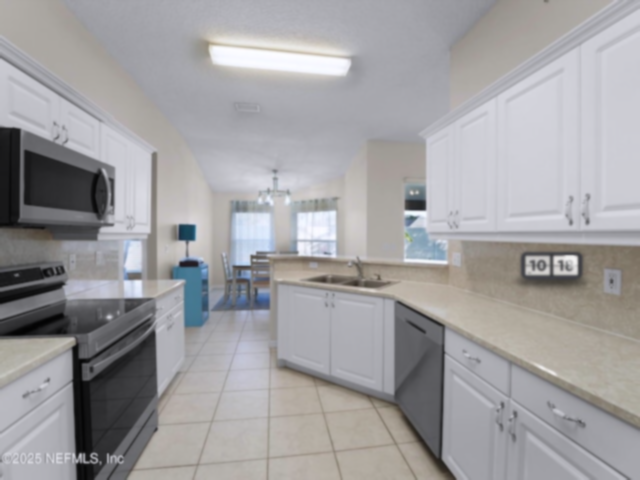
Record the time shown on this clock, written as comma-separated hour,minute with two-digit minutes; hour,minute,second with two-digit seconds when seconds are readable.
10,18
